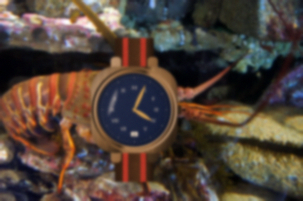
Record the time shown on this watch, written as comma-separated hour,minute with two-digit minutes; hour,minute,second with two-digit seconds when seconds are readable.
4,04
